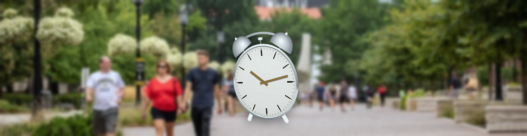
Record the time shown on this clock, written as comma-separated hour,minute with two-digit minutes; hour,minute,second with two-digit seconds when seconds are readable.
10,13
